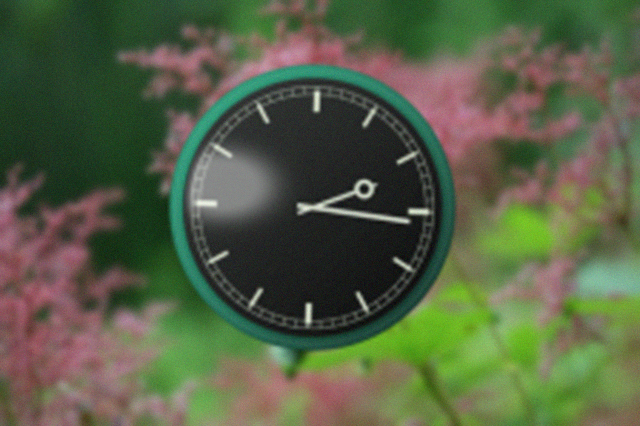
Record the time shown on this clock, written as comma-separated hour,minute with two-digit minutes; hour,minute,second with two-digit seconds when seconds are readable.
2,16
